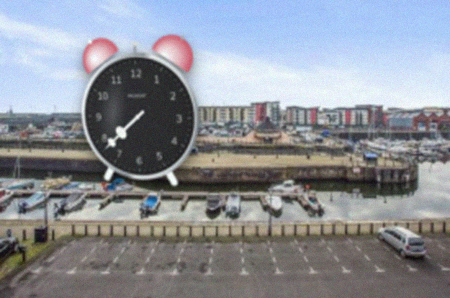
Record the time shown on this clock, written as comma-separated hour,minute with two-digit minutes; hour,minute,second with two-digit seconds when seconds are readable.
7,38
